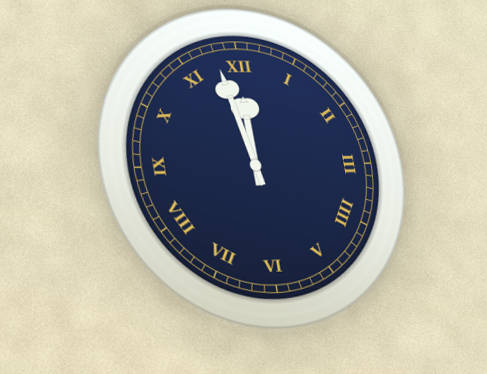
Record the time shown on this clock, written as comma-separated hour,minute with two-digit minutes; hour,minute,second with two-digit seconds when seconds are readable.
11,58
